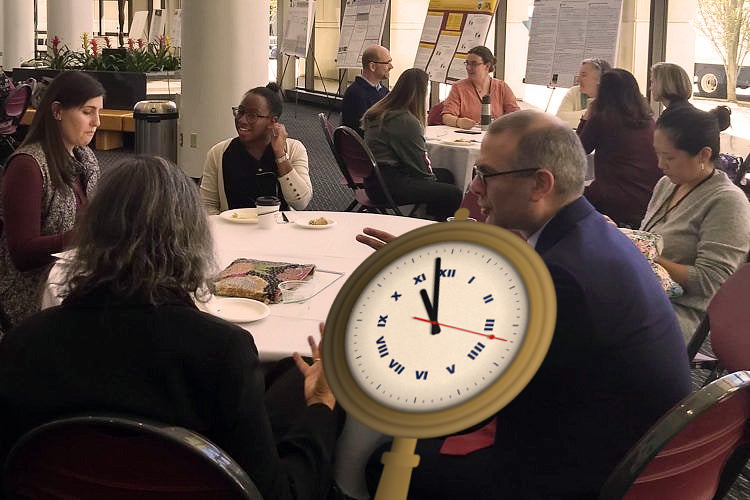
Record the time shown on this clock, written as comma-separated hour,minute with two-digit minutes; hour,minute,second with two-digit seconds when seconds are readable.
10,58,17
